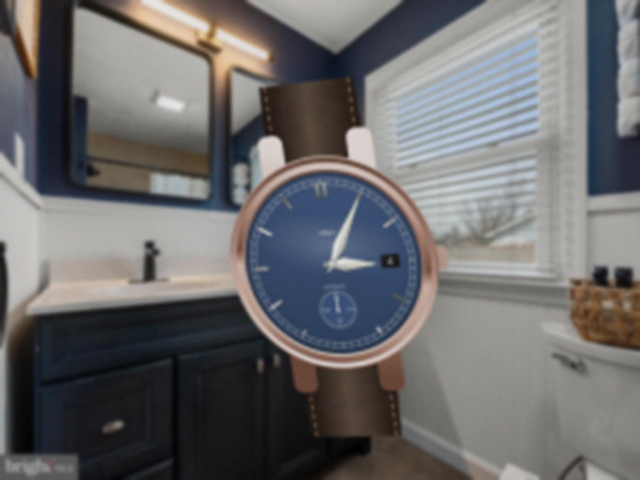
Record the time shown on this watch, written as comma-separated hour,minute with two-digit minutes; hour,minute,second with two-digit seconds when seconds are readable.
3,05
